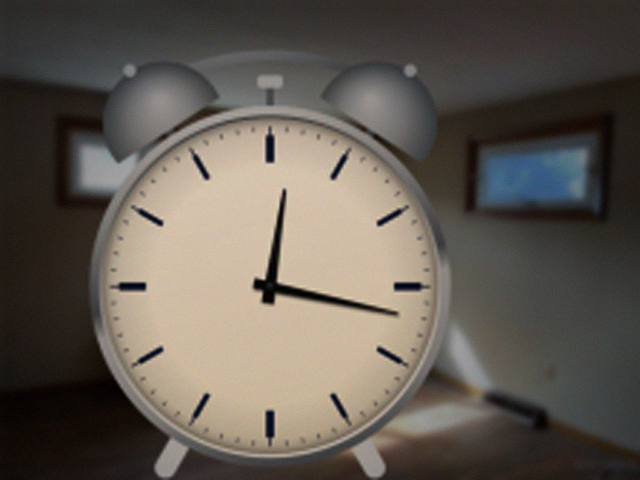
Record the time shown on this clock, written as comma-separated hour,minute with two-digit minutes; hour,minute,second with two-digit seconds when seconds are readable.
12,17
